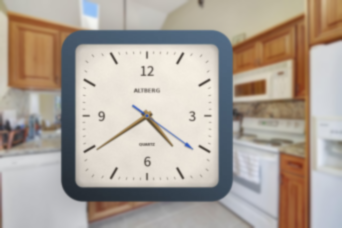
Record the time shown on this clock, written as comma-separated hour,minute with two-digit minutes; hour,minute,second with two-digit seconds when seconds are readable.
4,39,21
